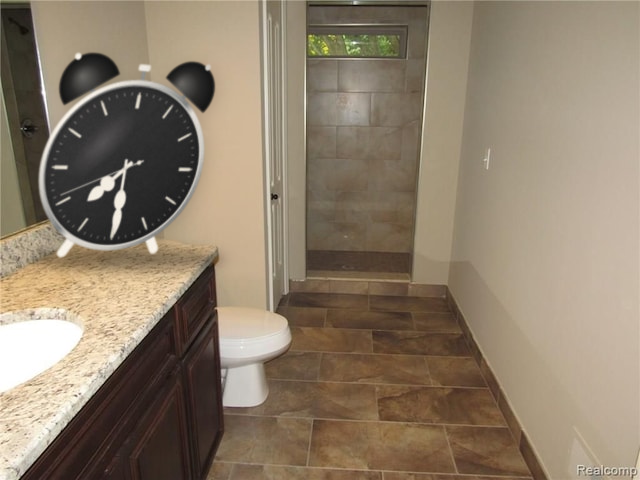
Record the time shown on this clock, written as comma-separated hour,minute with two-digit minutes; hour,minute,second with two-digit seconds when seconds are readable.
7,29,41
